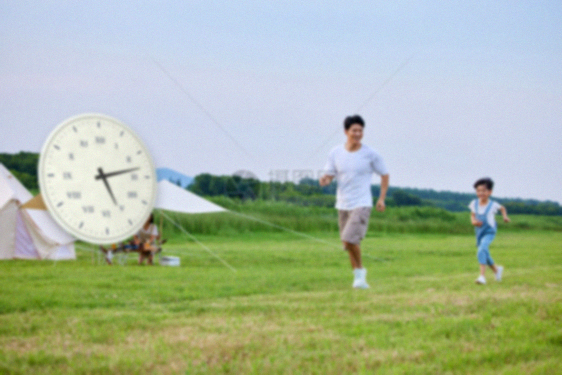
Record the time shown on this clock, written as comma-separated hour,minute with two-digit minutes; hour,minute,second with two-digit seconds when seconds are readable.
5,13
